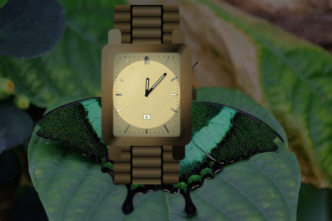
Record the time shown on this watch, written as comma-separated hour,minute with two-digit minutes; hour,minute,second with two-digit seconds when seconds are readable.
12,07
